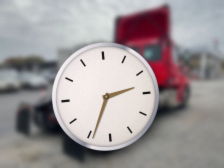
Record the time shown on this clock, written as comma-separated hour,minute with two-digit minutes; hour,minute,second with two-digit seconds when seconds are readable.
2,34
